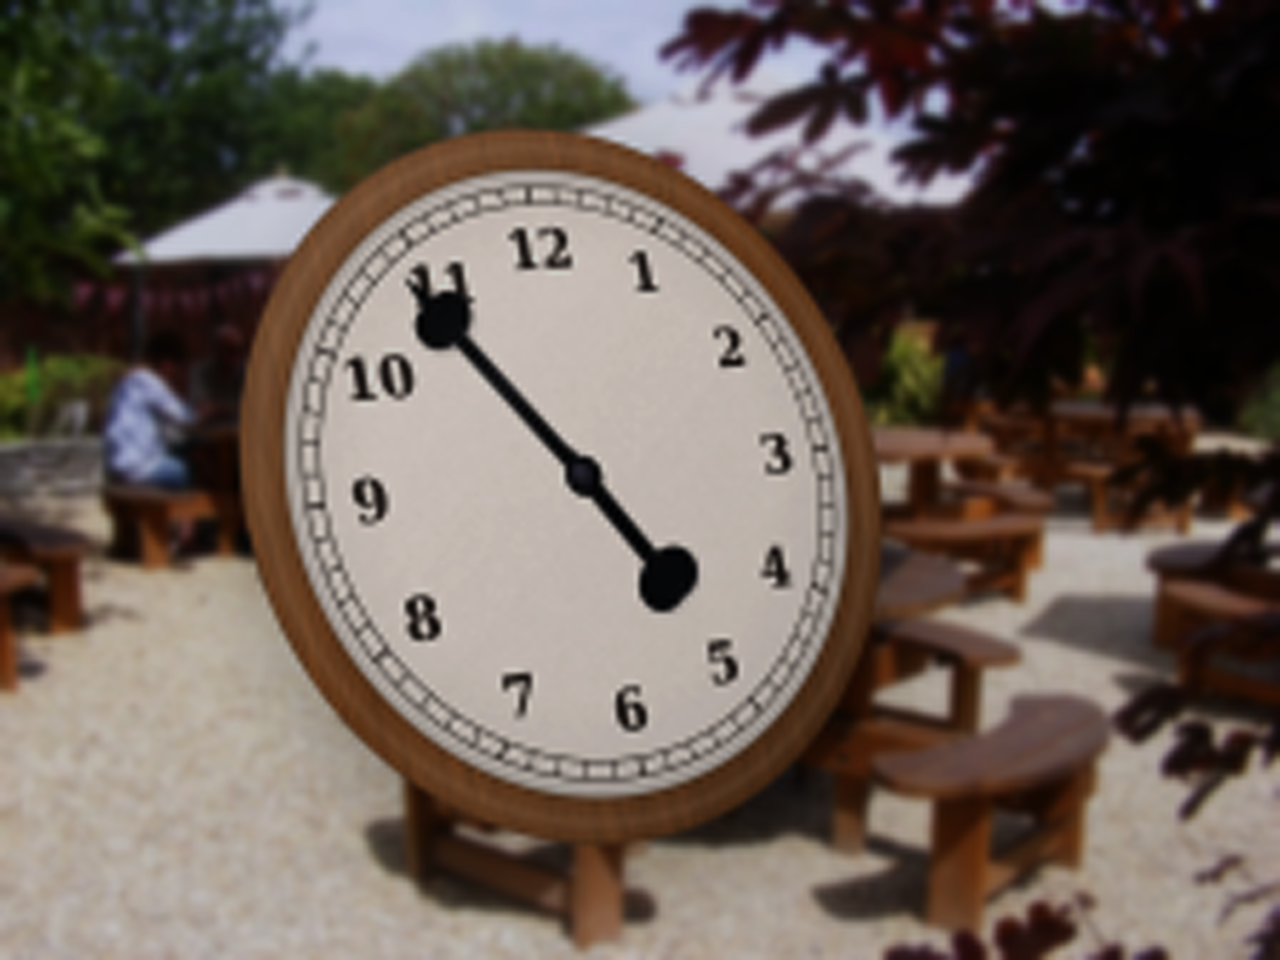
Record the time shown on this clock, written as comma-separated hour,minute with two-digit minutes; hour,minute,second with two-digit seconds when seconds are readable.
4,54
